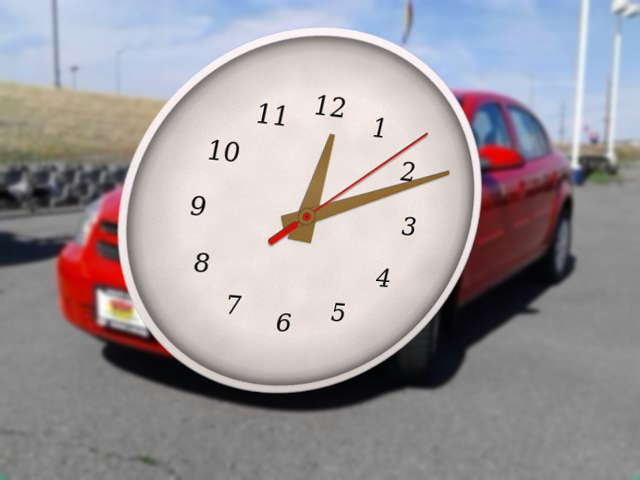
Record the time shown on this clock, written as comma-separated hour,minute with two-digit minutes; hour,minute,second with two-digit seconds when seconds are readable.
12,11,08
